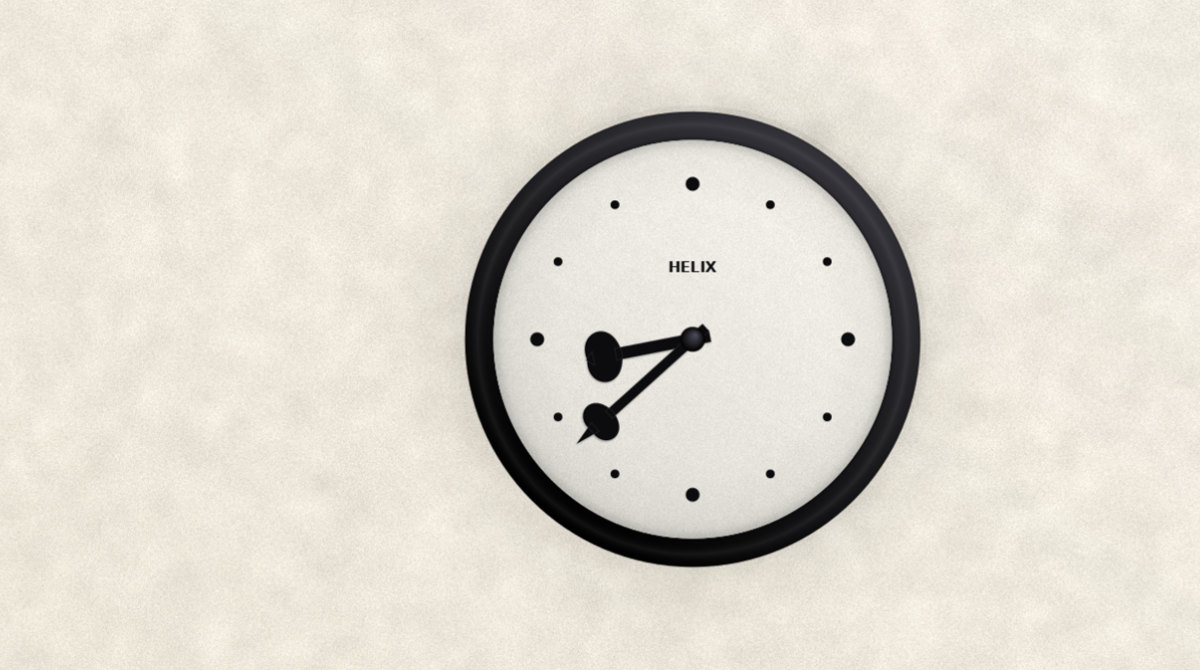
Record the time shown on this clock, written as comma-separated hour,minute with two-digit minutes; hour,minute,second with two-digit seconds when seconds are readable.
8,38
